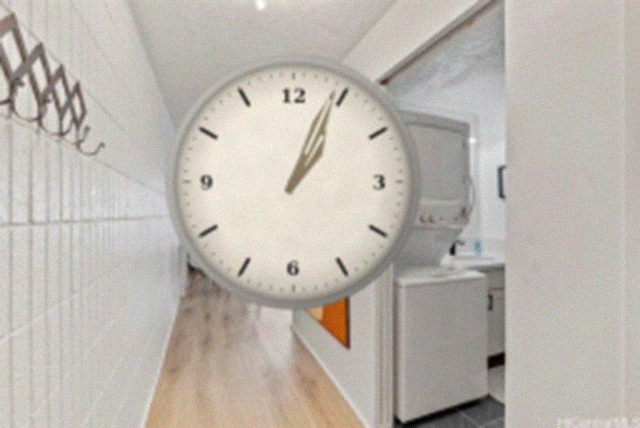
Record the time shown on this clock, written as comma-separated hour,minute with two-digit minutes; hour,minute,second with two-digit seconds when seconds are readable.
1,04
